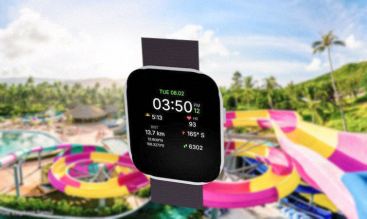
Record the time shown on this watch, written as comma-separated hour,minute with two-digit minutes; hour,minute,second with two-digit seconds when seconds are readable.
3,50
